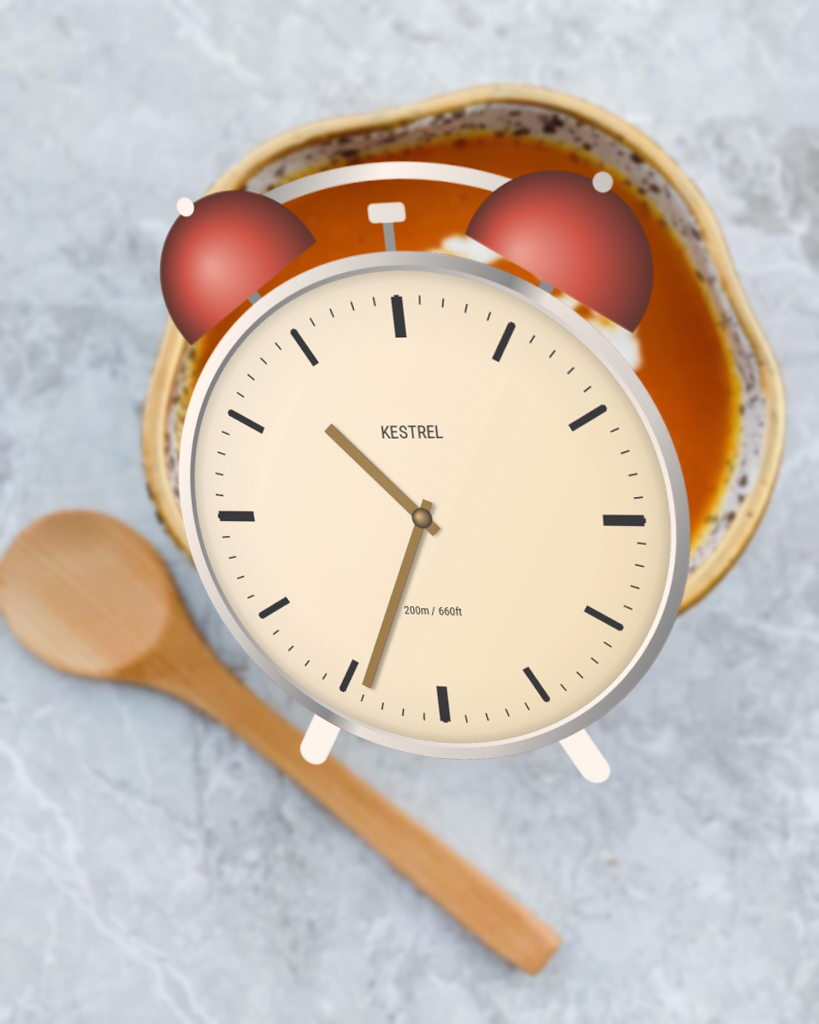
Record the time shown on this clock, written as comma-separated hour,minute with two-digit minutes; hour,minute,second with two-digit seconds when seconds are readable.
10,34
